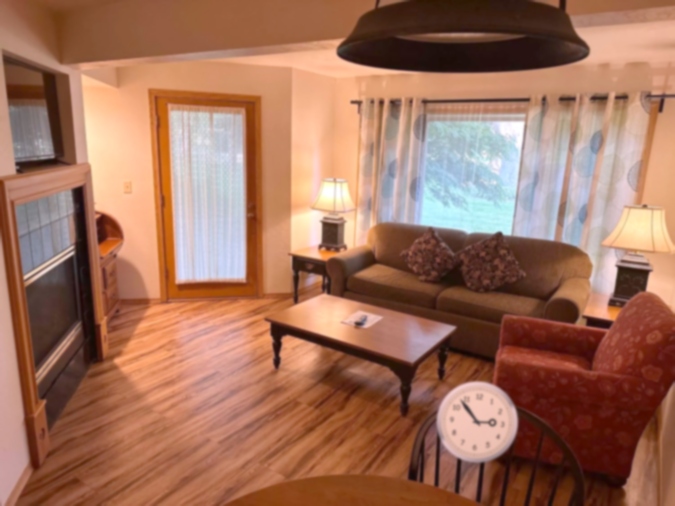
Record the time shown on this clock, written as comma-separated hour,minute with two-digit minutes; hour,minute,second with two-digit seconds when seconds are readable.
2,53
